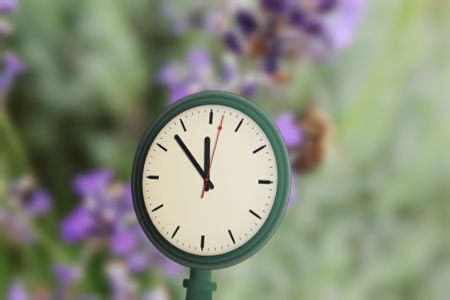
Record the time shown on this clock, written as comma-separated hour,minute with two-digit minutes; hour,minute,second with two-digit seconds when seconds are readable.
11,53,02
